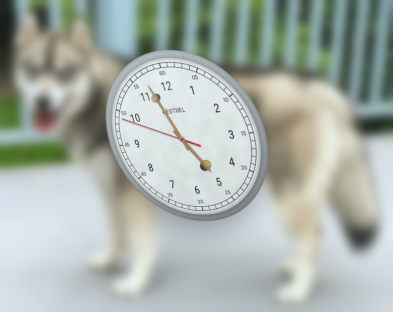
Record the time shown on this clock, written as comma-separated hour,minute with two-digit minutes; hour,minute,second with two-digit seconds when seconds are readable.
4,56,49
